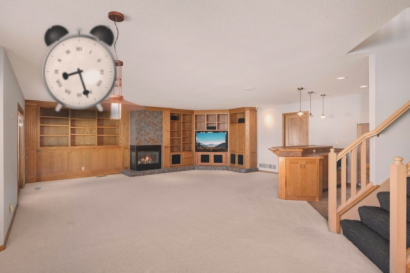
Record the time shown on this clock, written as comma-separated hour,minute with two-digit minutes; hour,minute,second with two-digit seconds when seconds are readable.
8,27
